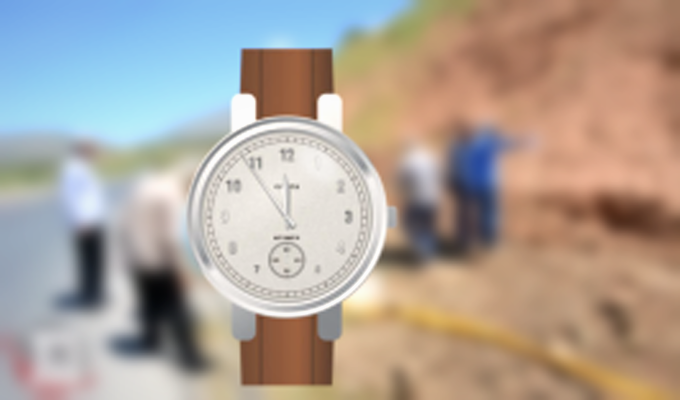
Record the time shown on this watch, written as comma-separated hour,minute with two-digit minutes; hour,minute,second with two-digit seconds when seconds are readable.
11,54
